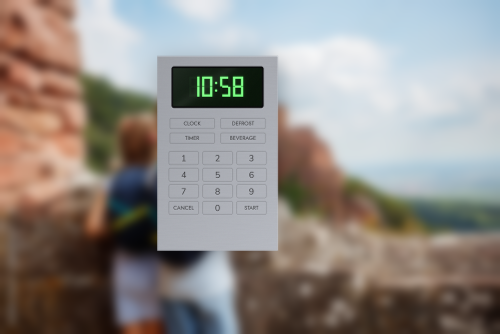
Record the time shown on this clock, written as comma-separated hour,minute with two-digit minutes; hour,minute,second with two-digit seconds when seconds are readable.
10,58
